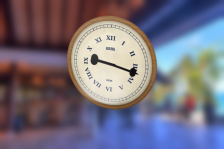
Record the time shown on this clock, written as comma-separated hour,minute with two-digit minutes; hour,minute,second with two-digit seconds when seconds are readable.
9,17
